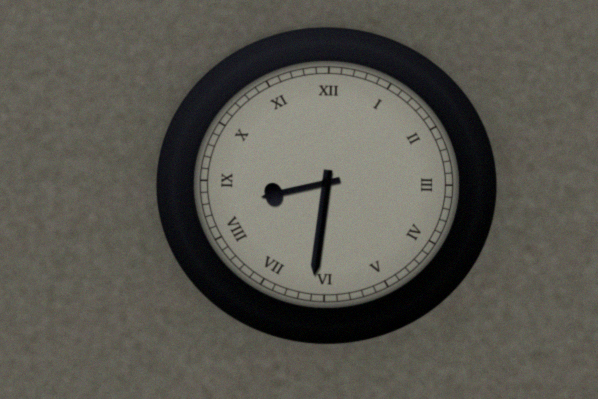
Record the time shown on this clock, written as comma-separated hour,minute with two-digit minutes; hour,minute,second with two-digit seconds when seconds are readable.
8,31
